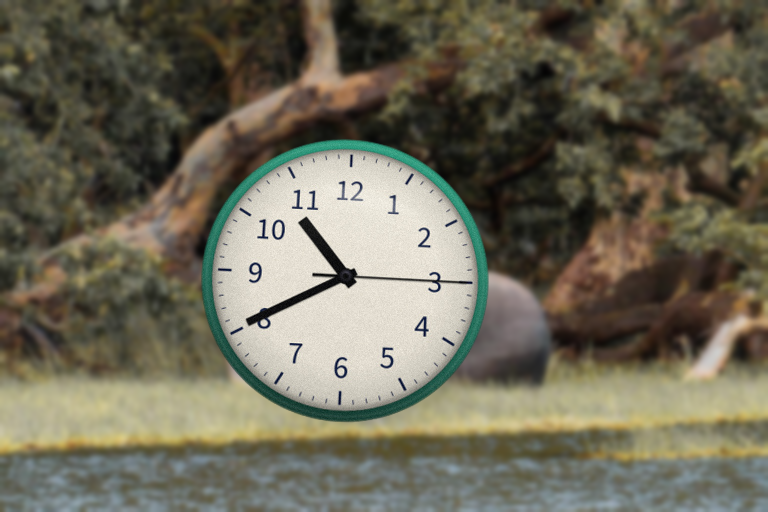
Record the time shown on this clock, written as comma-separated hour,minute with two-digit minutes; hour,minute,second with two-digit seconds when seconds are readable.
10,40,15
